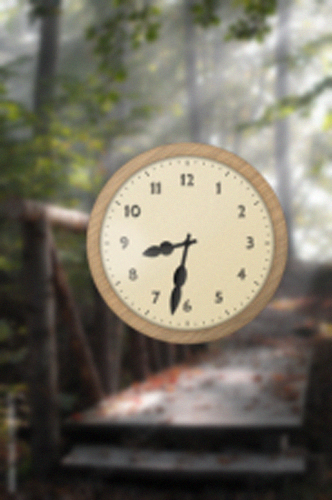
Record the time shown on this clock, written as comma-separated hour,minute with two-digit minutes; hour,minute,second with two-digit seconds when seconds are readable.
8,32
